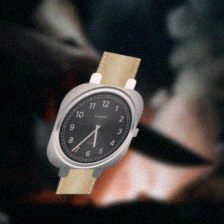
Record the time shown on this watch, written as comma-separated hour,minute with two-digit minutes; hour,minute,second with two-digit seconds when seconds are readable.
5,36
